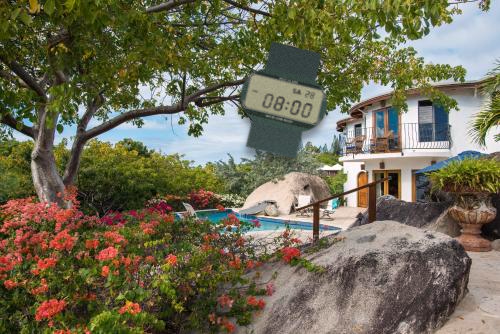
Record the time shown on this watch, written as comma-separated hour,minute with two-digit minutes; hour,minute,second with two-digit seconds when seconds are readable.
8,00
